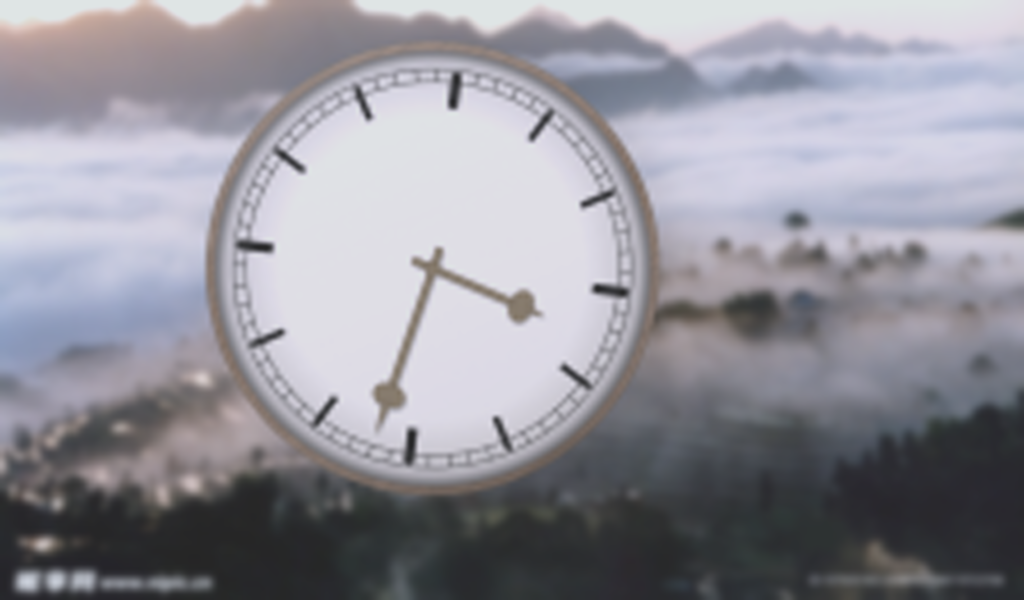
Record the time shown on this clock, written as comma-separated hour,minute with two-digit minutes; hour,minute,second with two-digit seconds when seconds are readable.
3,32
